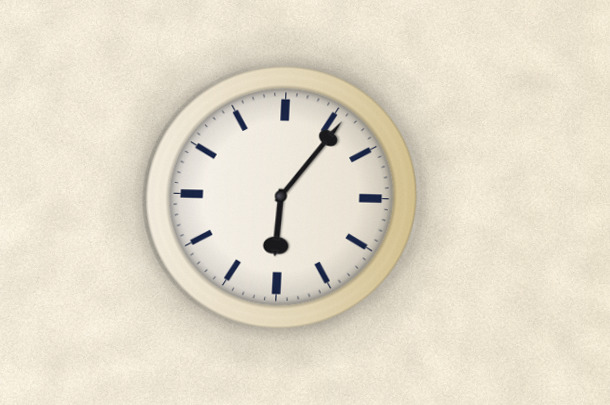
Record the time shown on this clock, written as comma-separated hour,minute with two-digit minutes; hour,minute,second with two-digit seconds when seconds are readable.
6,06
